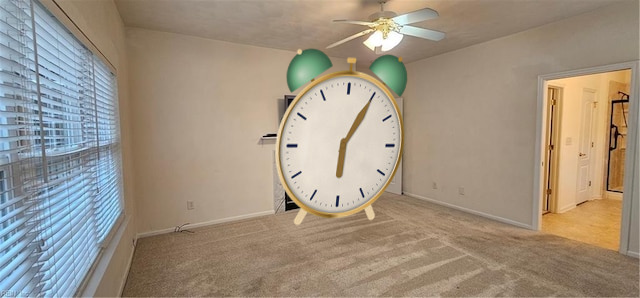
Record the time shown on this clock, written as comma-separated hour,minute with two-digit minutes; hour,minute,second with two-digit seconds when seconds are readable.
6,05
